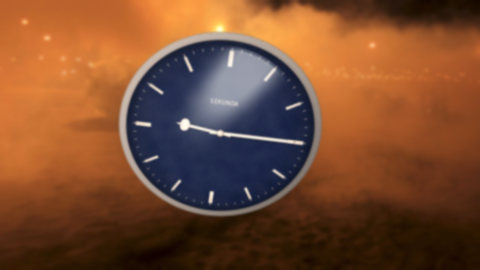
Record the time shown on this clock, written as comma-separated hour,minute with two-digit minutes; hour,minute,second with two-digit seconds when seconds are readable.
9,15
